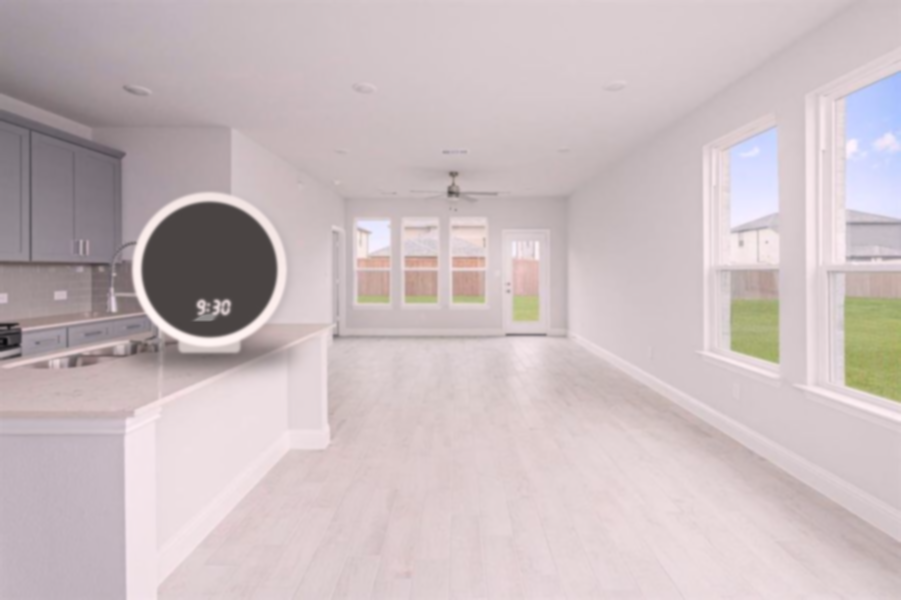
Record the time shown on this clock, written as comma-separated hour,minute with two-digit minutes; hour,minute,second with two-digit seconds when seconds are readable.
9,30
